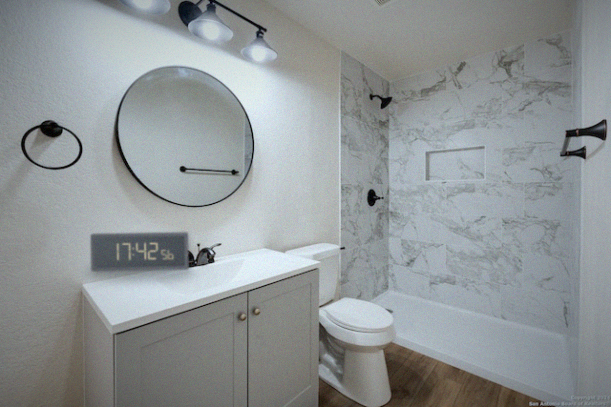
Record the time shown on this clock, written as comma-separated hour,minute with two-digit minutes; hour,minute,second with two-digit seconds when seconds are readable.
17,42,56
